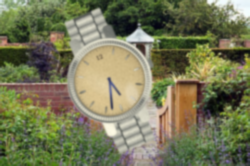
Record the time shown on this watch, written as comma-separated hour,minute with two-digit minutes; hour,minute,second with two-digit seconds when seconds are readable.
5,33
